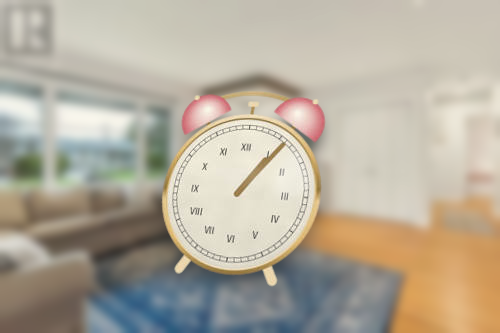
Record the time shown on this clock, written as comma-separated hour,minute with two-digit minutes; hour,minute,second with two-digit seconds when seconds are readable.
1,06
